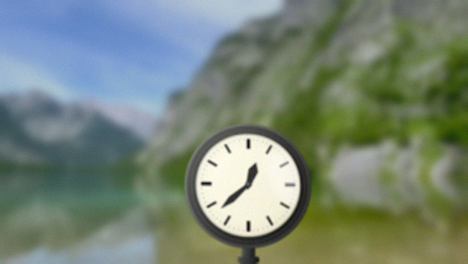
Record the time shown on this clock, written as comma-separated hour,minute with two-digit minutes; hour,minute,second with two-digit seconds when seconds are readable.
12,38
